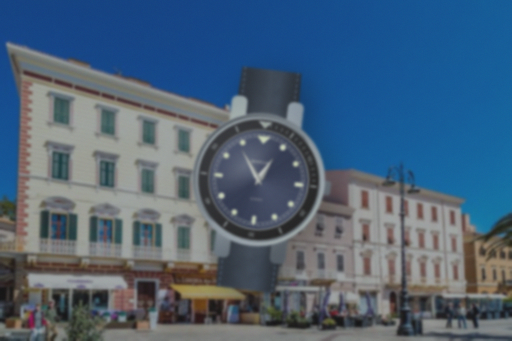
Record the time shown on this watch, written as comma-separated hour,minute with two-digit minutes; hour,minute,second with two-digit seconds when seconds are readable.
12,54
